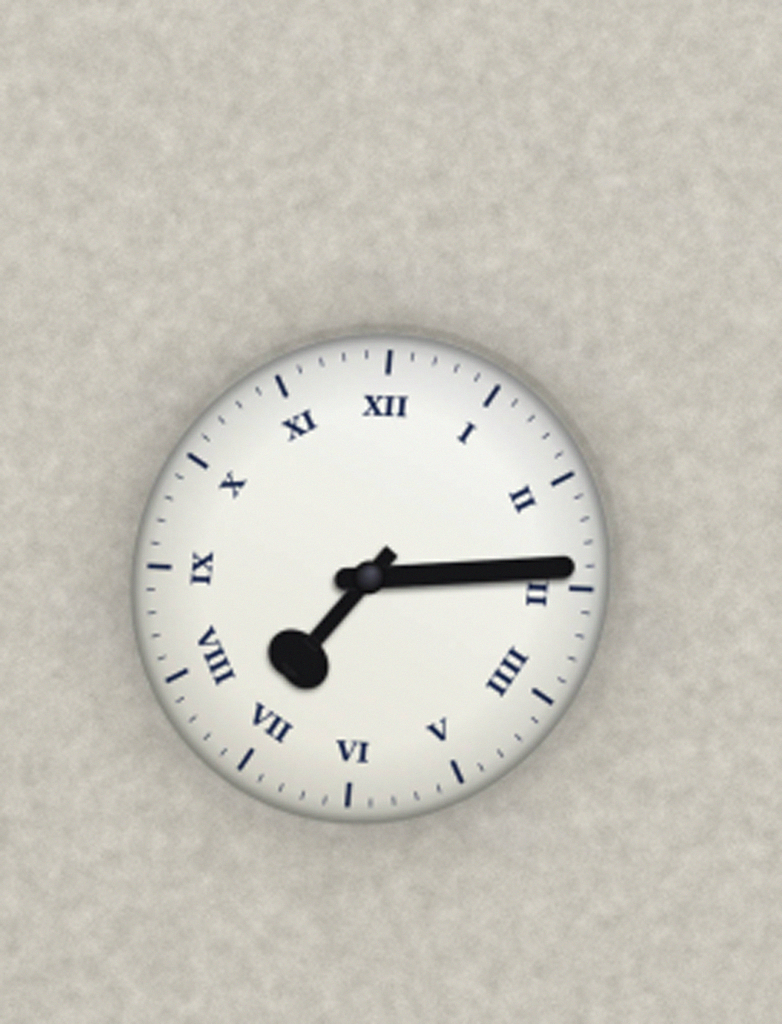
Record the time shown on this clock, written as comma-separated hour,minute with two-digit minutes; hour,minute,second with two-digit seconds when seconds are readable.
7,14
